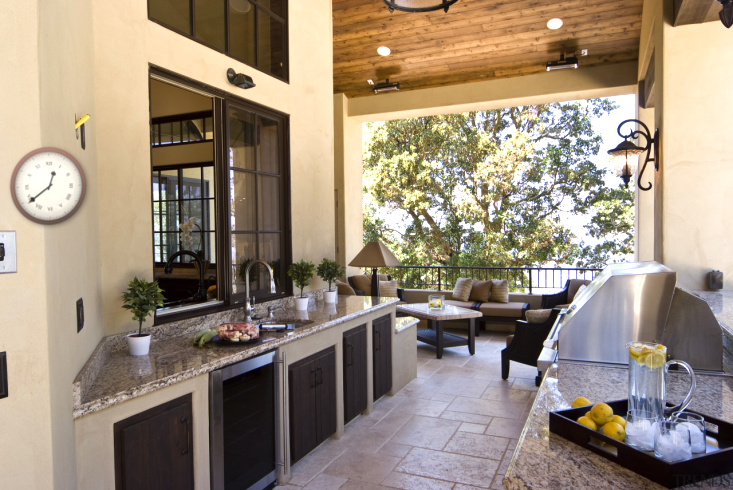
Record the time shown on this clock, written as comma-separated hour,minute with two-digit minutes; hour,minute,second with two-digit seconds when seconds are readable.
12,39
